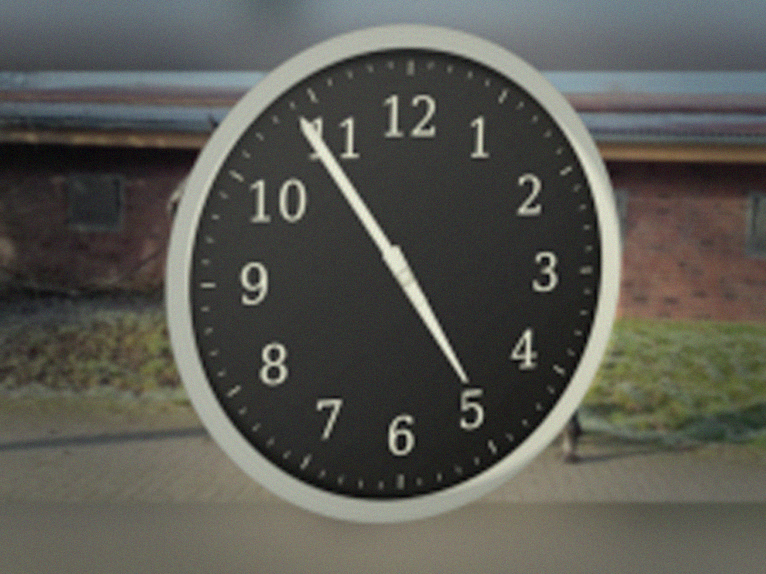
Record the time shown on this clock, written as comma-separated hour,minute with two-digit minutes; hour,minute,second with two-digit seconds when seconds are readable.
4,54
